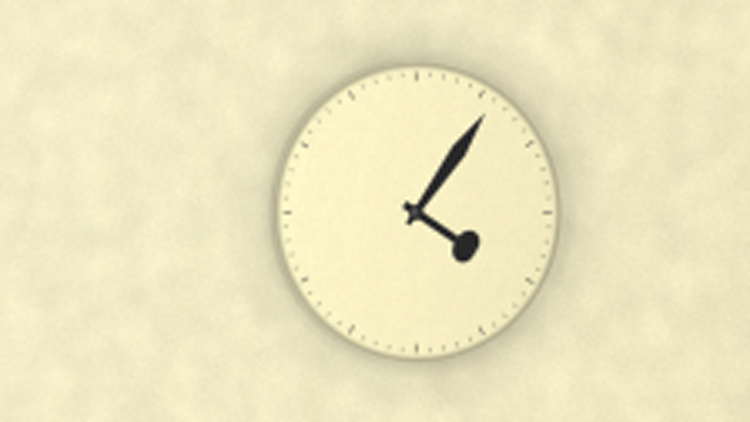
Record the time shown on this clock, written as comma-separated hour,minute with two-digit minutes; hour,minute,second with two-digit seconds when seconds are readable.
4,06
